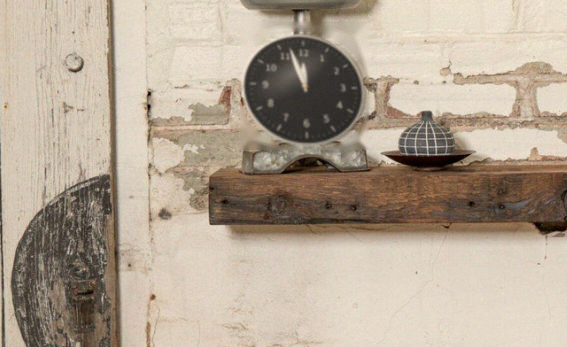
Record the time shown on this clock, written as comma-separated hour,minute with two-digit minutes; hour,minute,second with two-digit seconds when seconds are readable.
11,57
